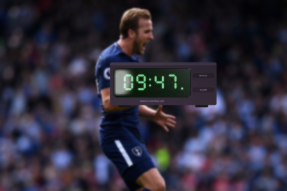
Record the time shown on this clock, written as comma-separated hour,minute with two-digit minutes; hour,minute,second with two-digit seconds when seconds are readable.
9,47
